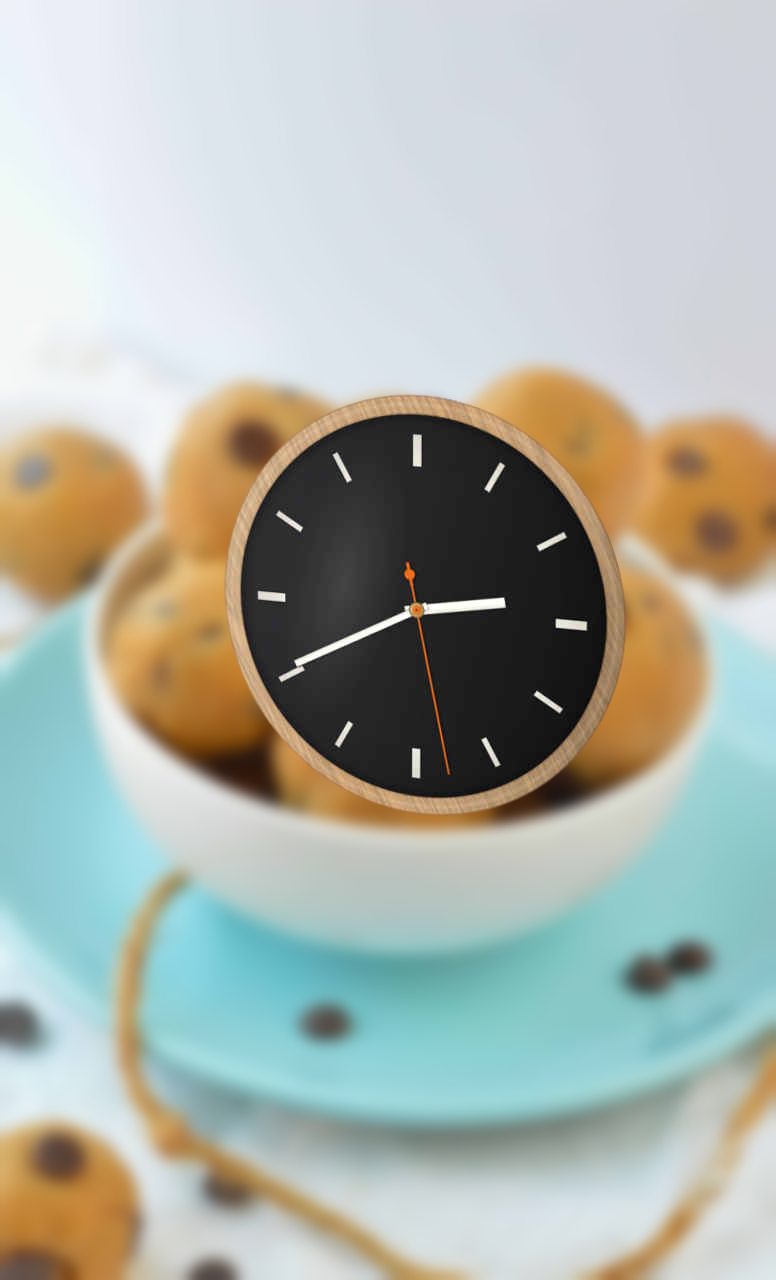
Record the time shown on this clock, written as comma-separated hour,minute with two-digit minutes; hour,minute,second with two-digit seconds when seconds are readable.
2,40,28
